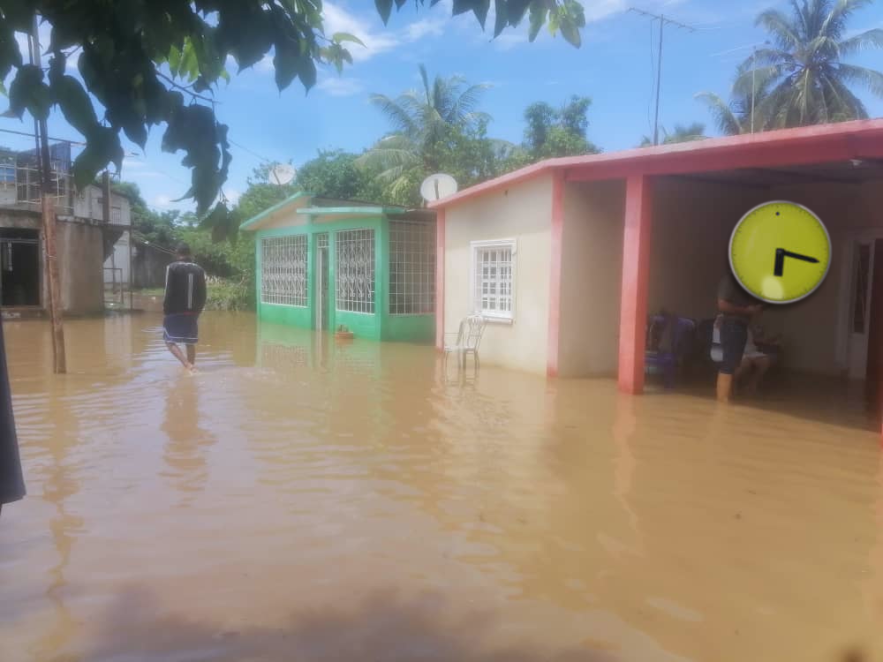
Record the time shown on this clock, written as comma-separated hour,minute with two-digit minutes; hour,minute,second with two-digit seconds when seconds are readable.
6,18
